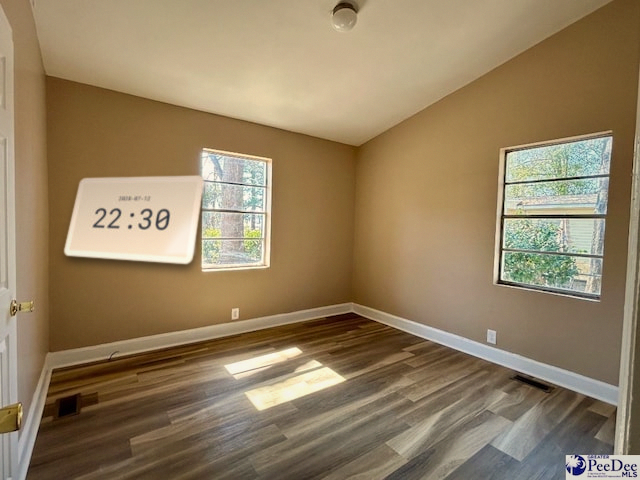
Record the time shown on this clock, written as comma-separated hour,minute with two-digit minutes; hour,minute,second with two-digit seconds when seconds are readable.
22,30
